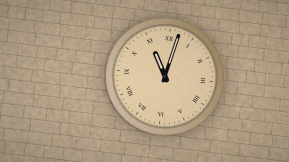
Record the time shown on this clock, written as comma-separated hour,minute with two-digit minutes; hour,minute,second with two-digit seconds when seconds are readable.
11,02
